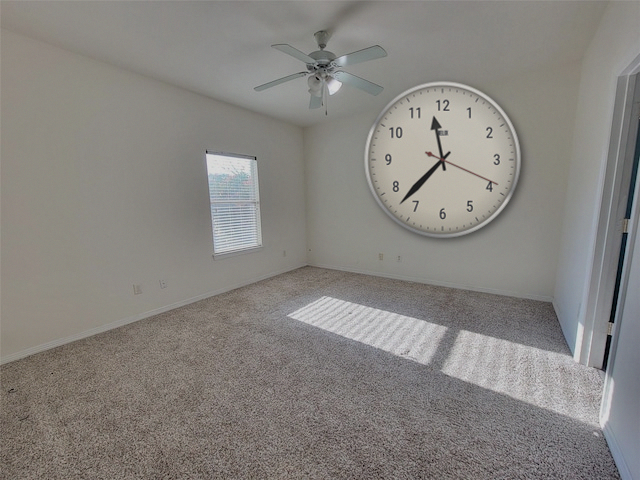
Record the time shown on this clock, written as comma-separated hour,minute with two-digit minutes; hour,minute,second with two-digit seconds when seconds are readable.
11,37,19
